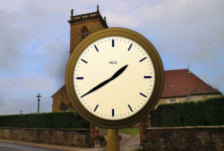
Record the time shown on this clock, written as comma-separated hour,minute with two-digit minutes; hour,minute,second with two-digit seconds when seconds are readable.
1,40
